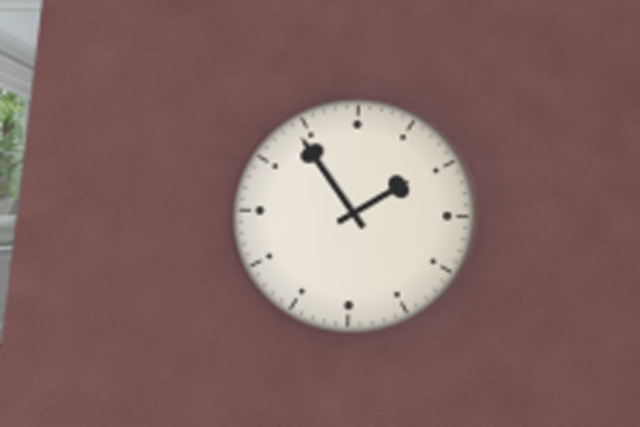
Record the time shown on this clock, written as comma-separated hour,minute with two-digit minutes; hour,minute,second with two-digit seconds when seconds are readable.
1,54
